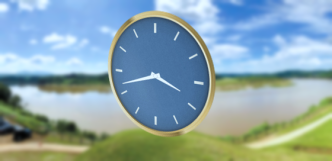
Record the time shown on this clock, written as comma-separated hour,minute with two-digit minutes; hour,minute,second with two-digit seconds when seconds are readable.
3,42
